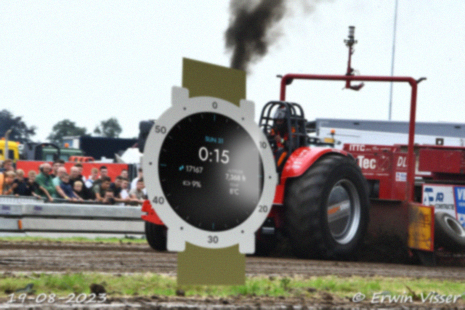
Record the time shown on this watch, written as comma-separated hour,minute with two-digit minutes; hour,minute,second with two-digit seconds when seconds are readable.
0,15
